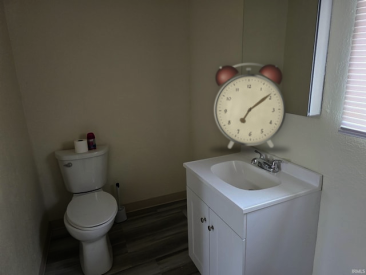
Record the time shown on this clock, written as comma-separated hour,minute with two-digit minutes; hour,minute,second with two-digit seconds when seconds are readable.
7,09
